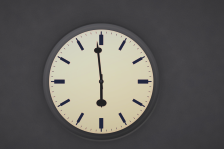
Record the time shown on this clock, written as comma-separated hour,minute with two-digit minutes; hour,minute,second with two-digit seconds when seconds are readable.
5,59
